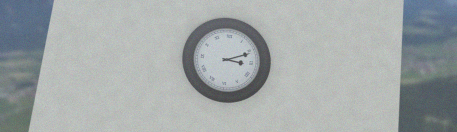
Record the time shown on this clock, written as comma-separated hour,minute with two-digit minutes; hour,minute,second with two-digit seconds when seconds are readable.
3,11
